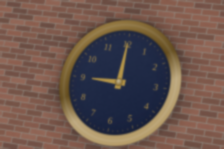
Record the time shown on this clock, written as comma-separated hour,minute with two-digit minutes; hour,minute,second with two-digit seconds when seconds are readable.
9,00
